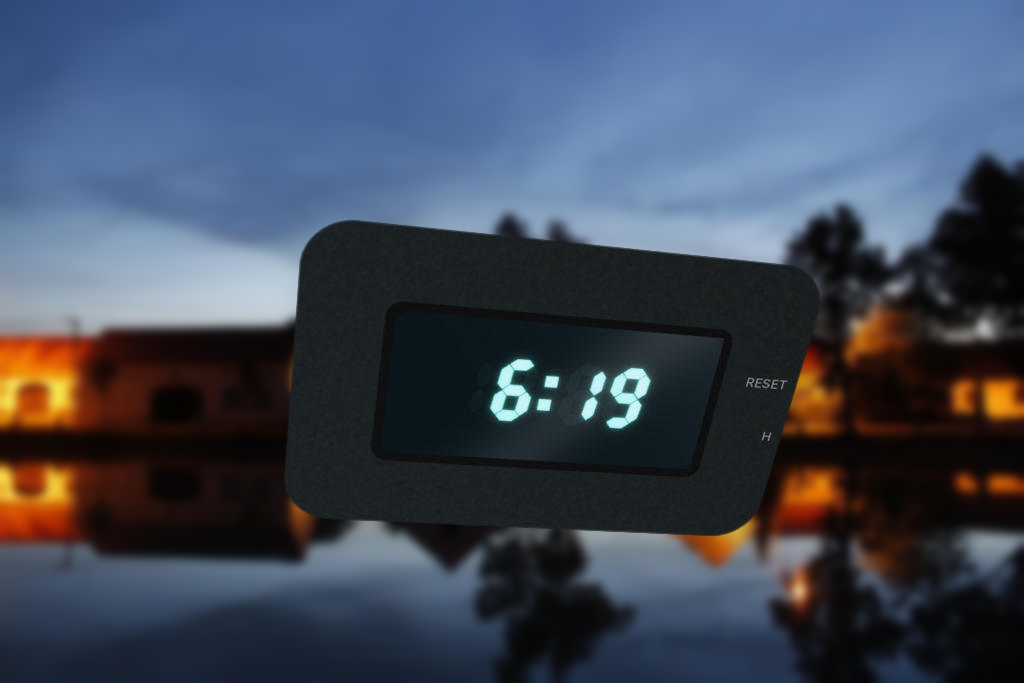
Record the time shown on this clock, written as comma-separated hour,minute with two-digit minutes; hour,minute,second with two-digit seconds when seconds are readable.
6,19
